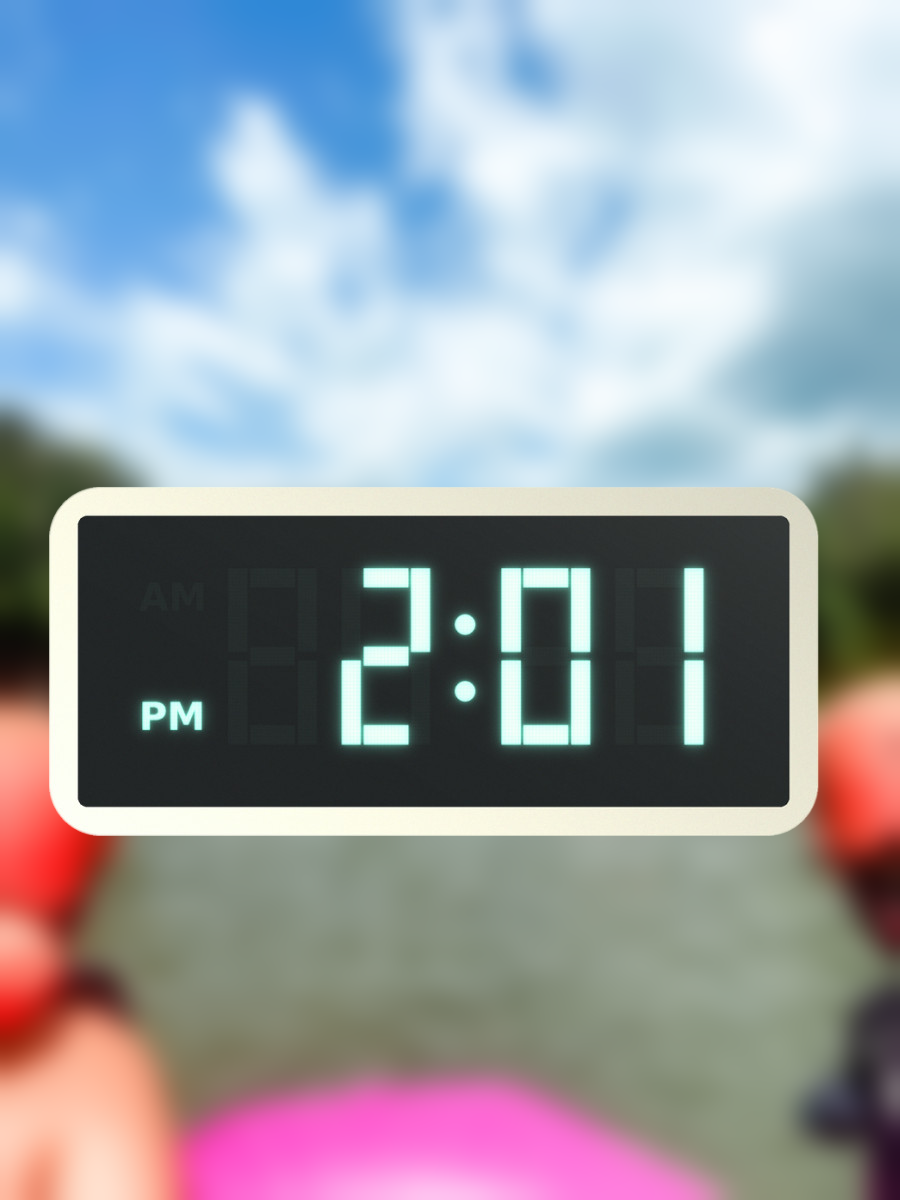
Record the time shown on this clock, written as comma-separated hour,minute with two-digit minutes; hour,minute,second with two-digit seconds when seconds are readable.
2,01
